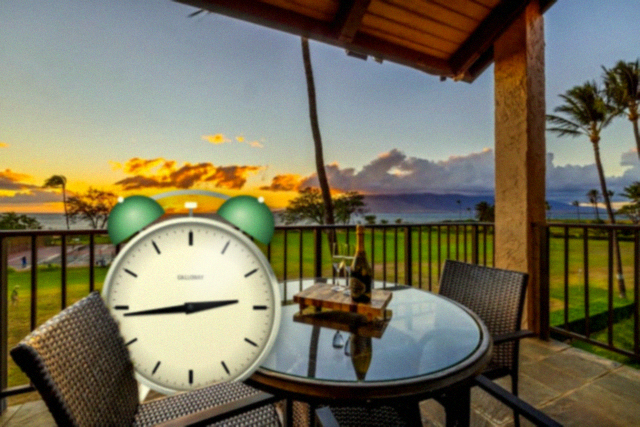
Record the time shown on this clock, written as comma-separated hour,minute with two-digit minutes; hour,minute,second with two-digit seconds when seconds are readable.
2,44
